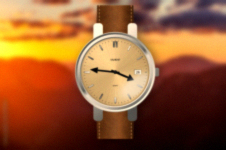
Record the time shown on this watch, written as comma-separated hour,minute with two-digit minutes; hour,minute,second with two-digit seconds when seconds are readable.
3,46
